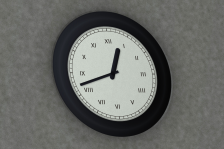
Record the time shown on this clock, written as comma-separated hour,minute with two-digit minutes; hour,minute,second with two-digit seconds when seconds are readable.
12,42
